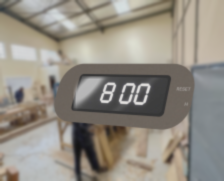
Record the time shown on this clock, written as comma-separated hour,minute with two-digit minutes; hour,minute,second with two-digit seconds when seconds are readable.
8,00
